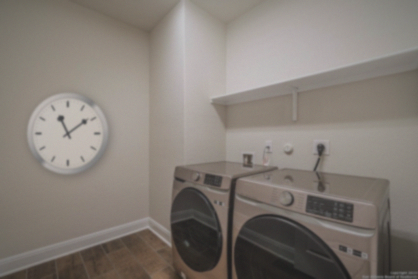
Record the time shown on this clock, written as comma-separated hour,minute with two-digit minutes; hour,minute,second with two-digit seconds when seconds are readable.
11,09
